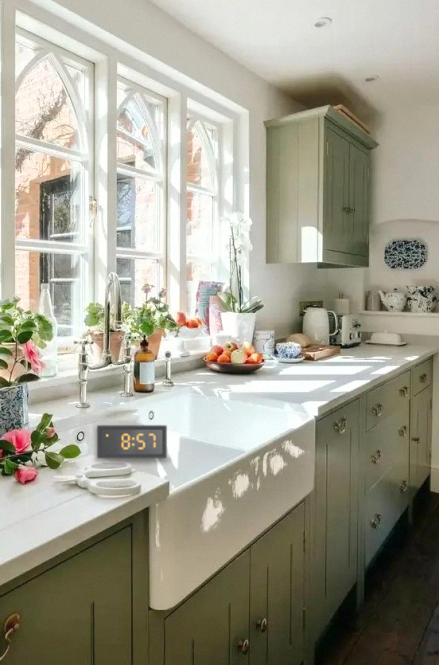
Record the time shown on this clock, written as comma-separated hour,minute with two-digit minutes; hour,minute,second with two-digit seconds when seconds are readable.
8,57
